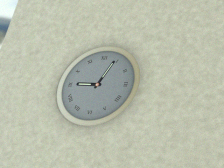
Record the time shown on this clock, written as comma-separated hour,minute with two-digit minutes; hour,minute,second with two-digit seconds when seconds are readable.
9,04
